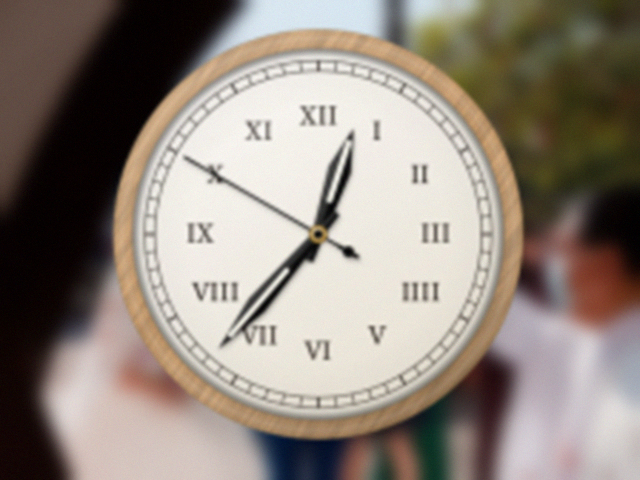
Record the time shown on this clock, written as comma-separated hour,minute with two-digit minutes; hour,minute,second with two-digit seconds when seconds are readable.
12,36,50
